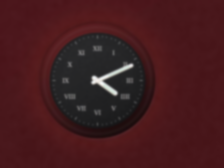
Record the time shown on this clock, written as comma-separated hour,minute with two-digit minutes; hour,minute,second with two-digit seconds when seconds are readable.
4,11
